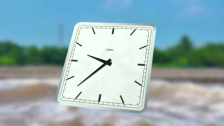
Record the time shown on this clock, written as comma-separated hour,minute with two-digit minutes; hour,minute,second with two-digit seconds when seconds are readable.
9,37
